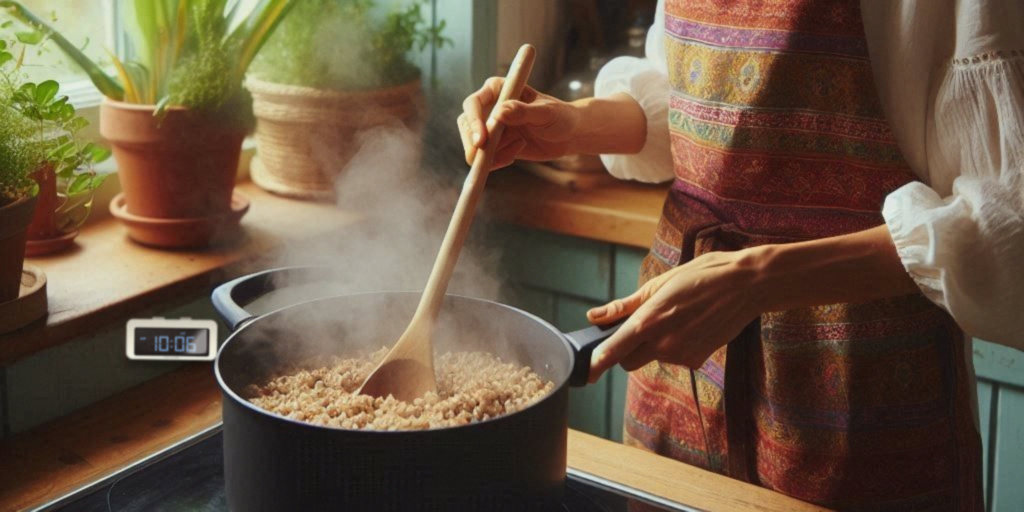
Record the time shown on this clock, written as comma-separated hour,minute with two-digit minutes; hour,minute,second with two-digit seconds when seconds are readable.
10,06
